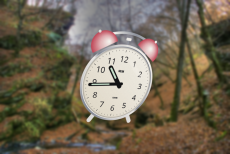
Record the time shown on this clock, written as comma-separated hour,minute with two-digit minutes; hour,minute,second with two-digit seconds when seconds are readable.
10,44
